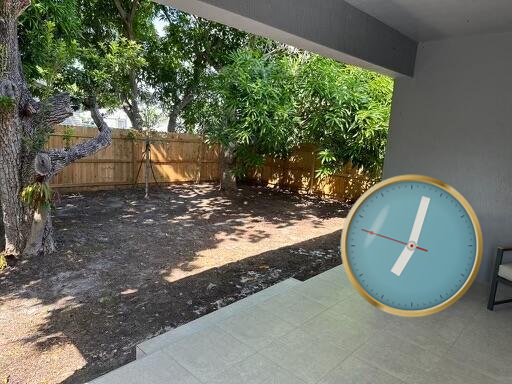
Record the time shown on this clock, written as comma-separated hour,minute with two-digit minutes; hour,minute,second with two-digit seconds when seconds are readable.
7,02,48
